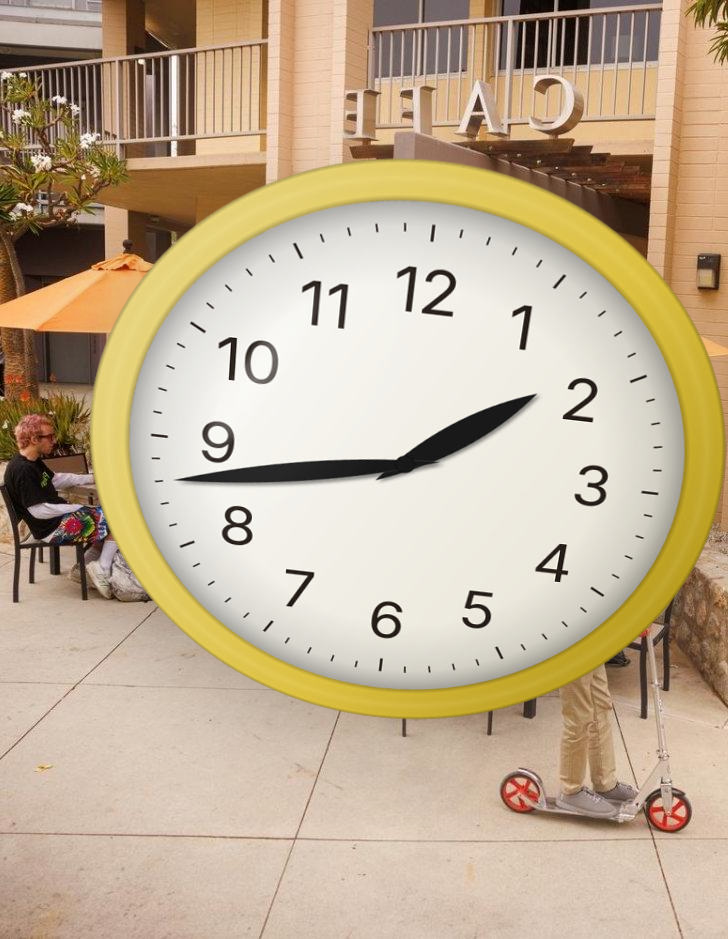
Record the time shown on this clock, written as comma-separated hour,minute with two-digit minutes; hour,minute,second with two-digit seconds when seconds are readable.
1,43
